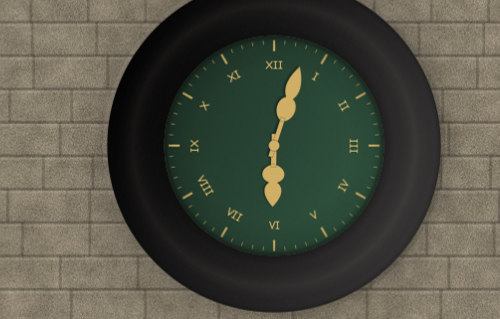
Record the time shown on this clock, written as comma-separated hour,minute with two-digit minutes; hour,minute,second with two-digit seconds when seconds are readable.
6,03
